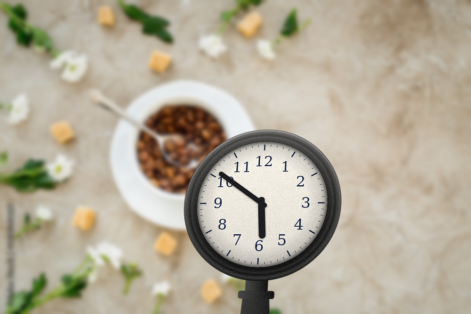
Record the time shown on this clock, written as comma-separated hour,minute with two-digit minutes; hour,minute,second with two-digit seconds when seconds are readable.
5,51
